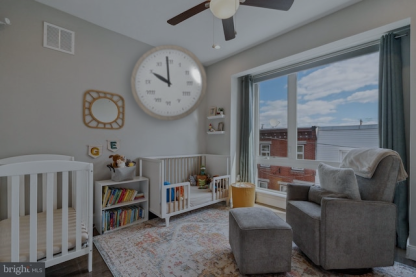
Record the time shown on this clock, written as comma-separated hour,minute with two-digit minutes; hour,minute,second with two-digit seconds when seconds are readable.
9,59
